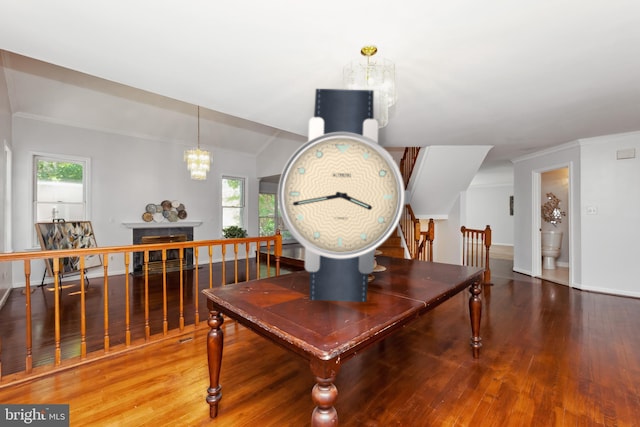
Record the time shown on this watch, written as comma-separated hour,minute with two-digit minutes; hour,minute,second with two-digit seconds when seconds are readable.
3,43
